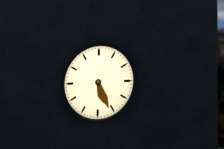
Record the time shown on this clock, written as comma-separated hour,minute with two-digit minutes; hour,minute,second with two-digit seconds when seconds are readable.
5,26
